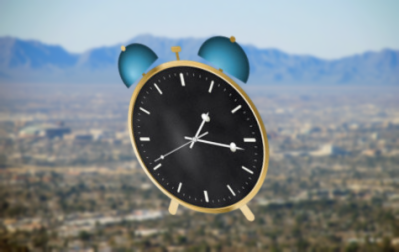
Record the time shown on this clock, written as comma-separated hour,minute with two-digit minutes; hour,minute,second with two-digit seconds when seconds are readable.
1,16,41
